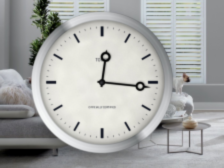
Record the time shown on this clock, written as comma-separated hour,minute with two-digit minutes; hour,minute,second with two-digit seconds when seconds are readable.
12,16
